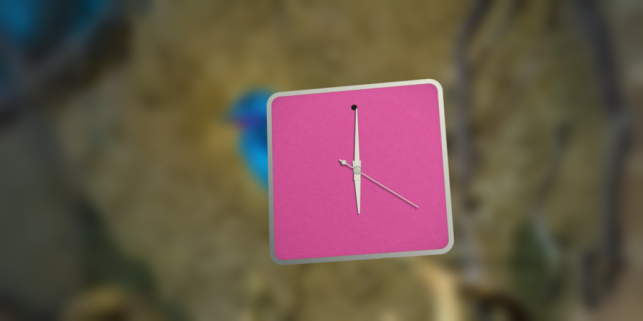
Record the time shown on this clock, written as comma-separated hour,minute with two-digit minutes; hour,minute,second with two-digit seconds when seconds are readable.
6,00,21
